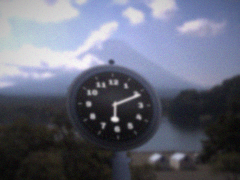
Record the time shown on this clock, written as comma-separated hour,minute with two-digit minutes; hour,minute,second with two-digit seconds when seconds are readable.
6,11
